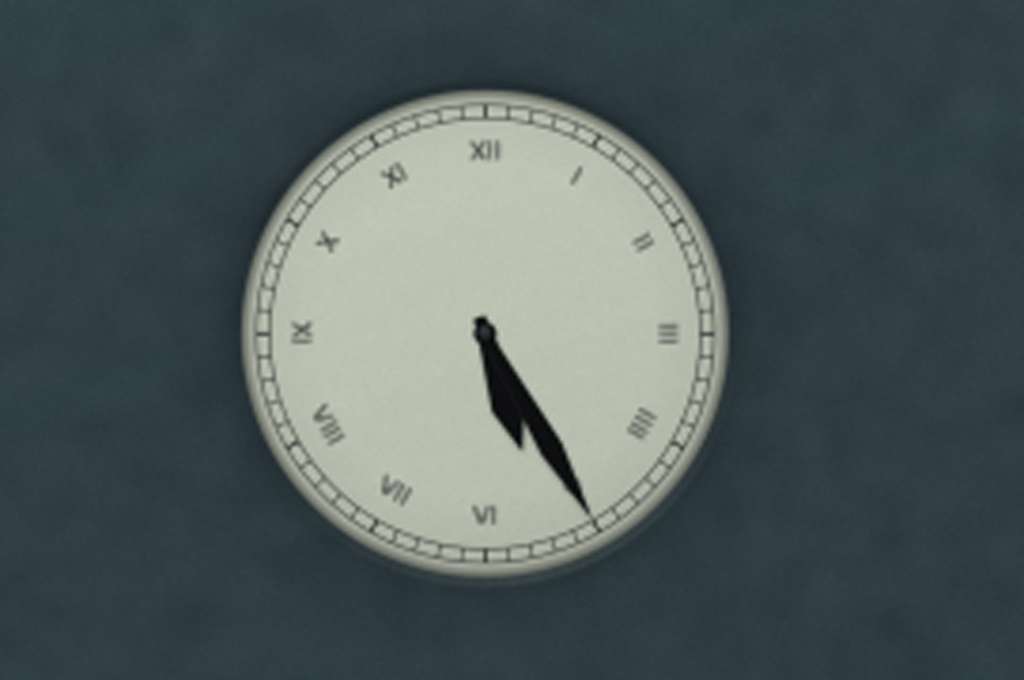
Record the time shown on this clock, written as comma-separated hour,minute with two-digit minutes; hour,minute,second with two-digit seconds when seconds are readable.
5,25
